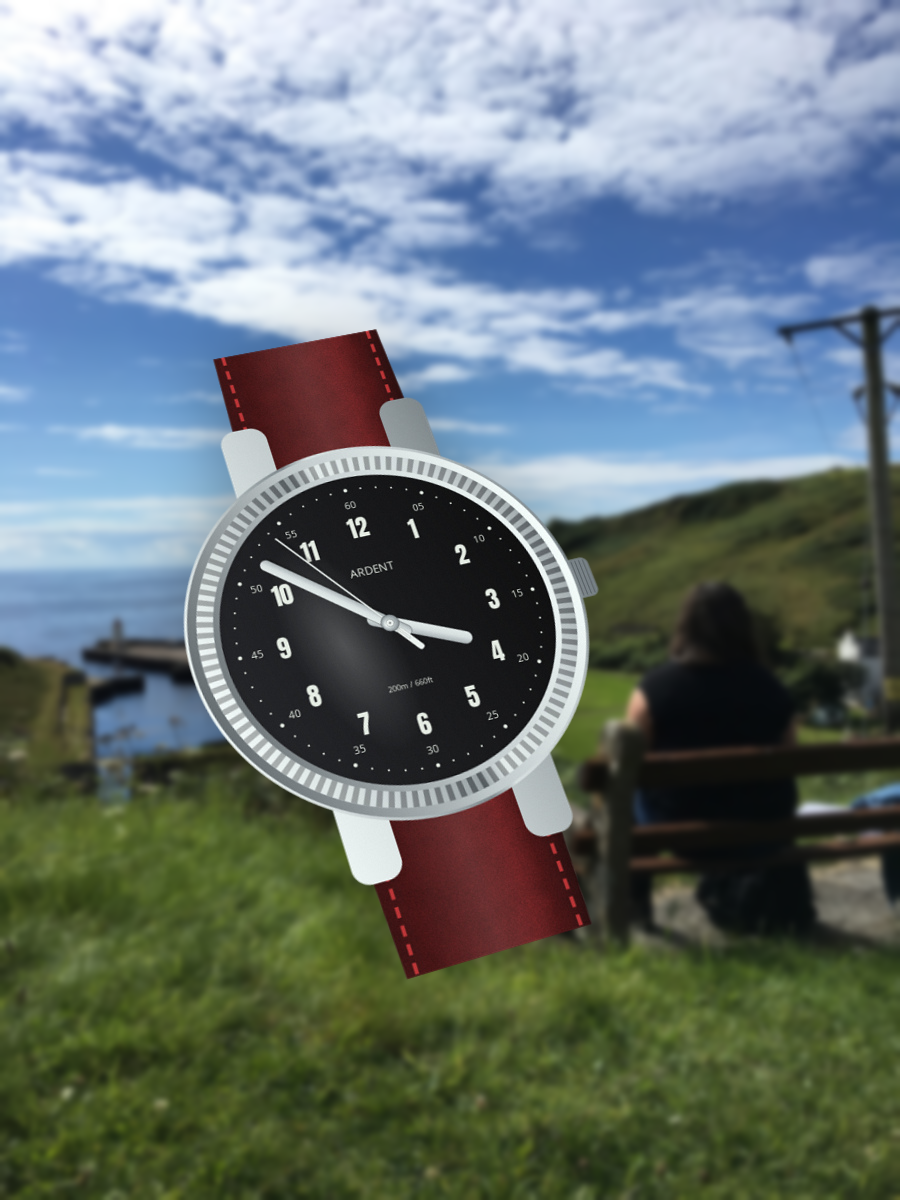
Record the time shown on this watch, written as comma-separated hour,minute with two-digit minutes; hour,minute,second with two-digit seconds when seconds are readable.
3,51,54
